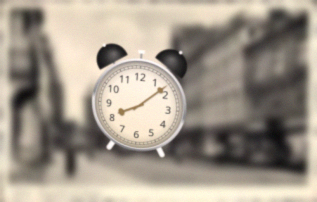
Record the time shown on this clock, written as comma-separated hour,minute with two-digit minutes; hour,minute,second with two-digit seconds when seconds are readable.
8,08
